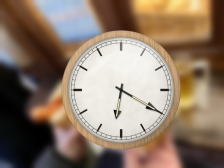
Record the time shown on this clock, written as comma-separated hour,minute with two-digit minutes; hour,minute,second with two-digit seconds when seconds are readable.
6,20
